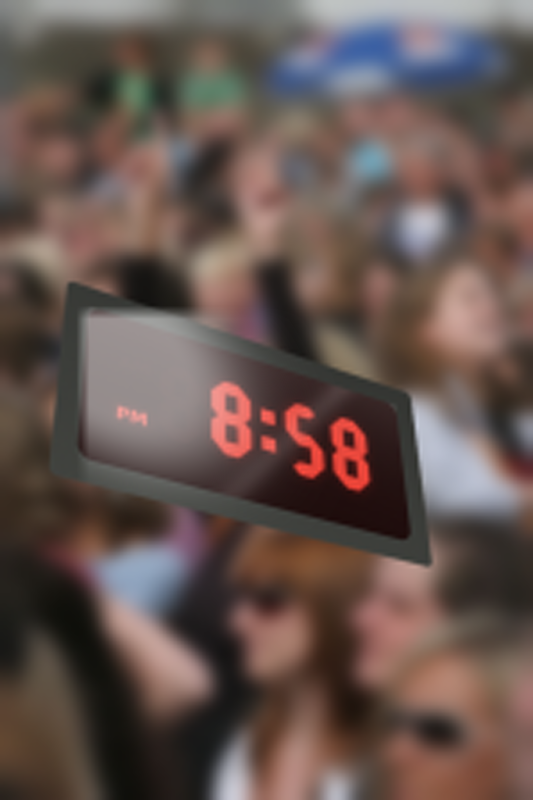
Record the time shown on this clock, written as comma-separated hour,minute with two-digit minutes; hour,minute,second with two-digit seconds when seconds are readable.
8,58
